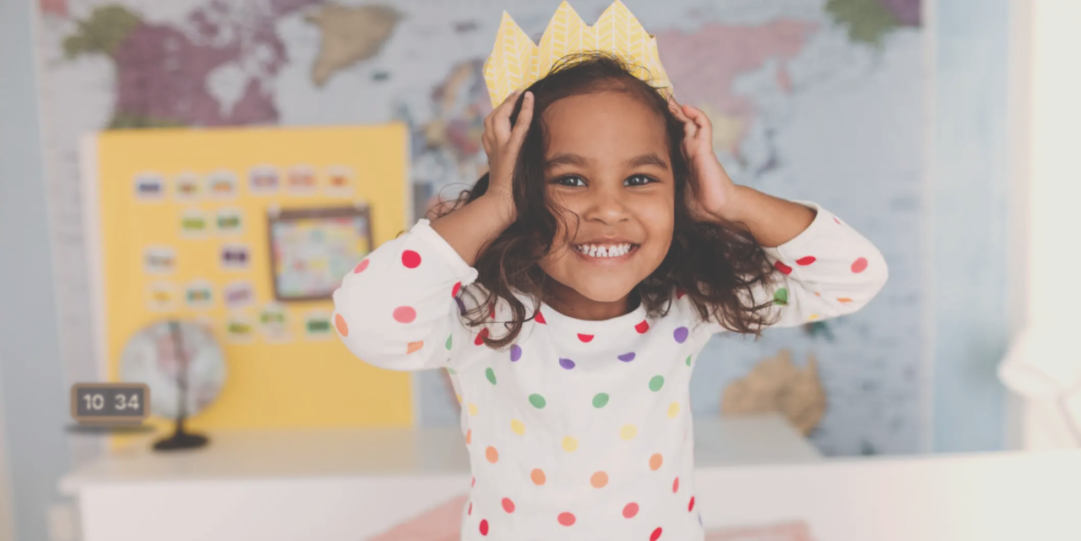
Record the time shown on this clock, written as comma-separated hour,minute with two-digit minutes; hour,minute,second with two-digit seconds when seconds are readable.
10,34
